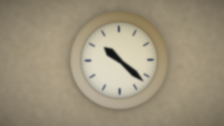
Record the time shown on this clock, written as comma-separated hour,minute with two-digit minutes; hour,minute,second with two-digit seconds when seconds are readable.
10,22
